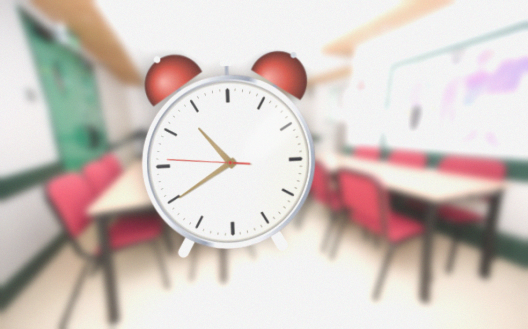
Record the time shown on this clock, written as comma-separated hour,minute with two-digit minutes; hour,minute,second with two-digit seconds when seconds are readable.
10,39,46
